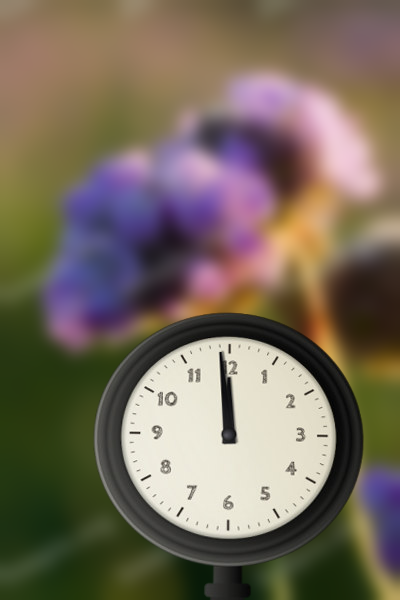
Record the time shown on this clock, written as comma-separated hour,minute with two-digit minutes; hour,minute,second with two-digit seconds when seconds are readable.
11,59
